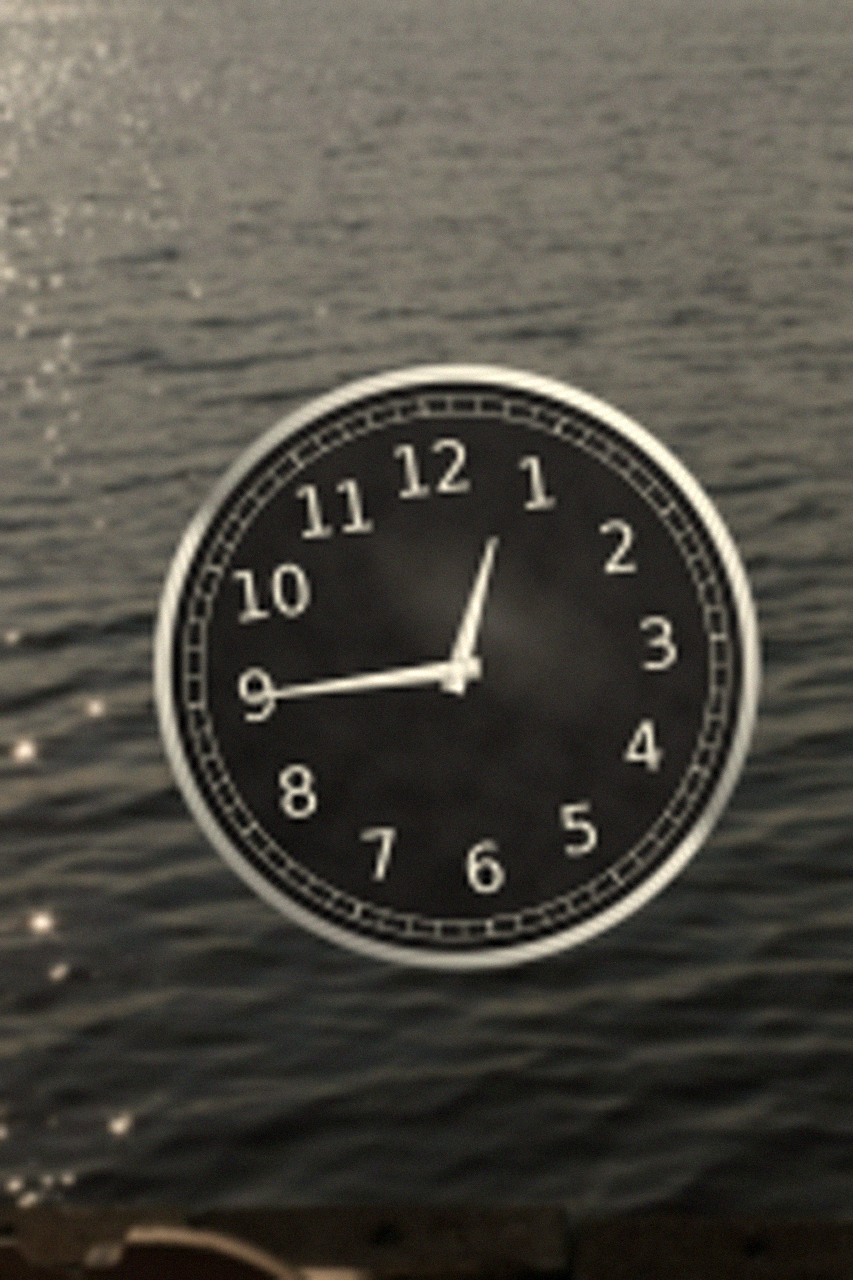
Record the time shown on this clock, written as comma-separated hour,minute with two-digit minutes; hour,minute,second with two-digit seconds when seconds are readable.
12,45
